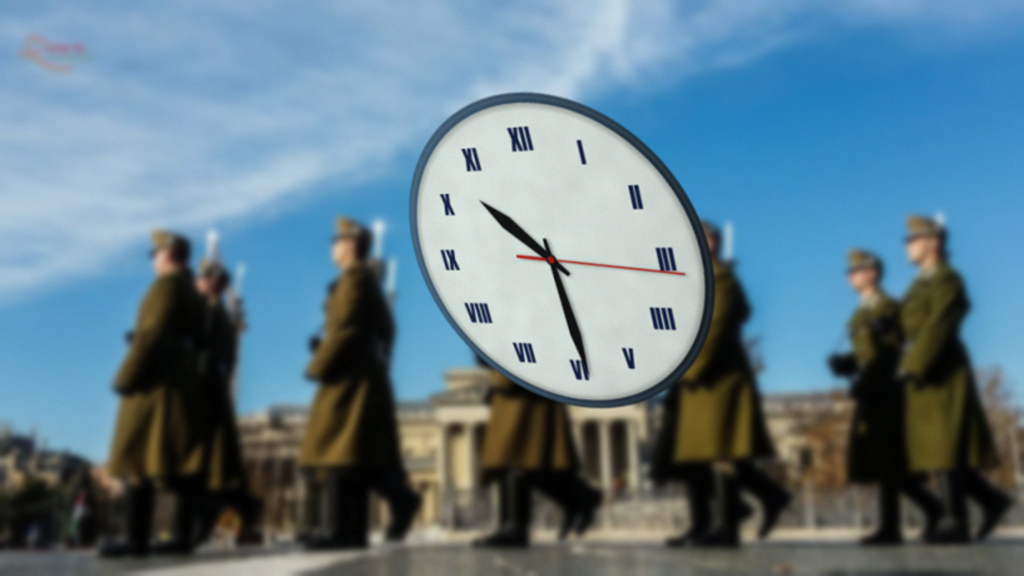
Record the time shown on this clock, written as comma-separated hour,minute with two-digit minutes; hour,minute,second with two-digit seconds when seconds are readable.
10,29,16
